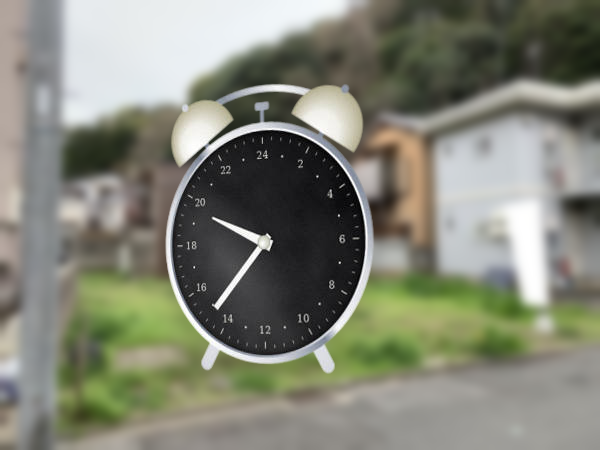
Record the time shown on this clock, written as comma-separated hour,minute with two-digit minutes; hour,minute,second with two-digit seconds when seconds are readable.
19,37
